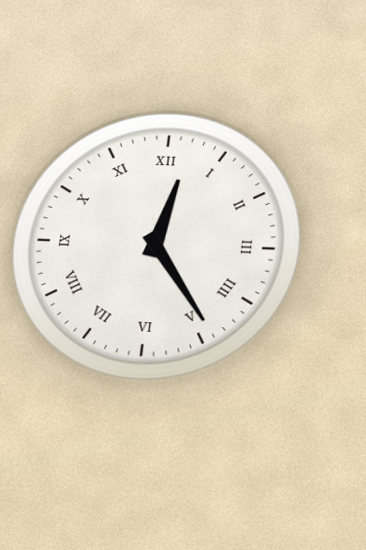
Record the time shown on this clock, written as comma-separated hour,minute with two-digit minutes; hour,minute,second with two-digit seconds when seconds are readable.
12,24
